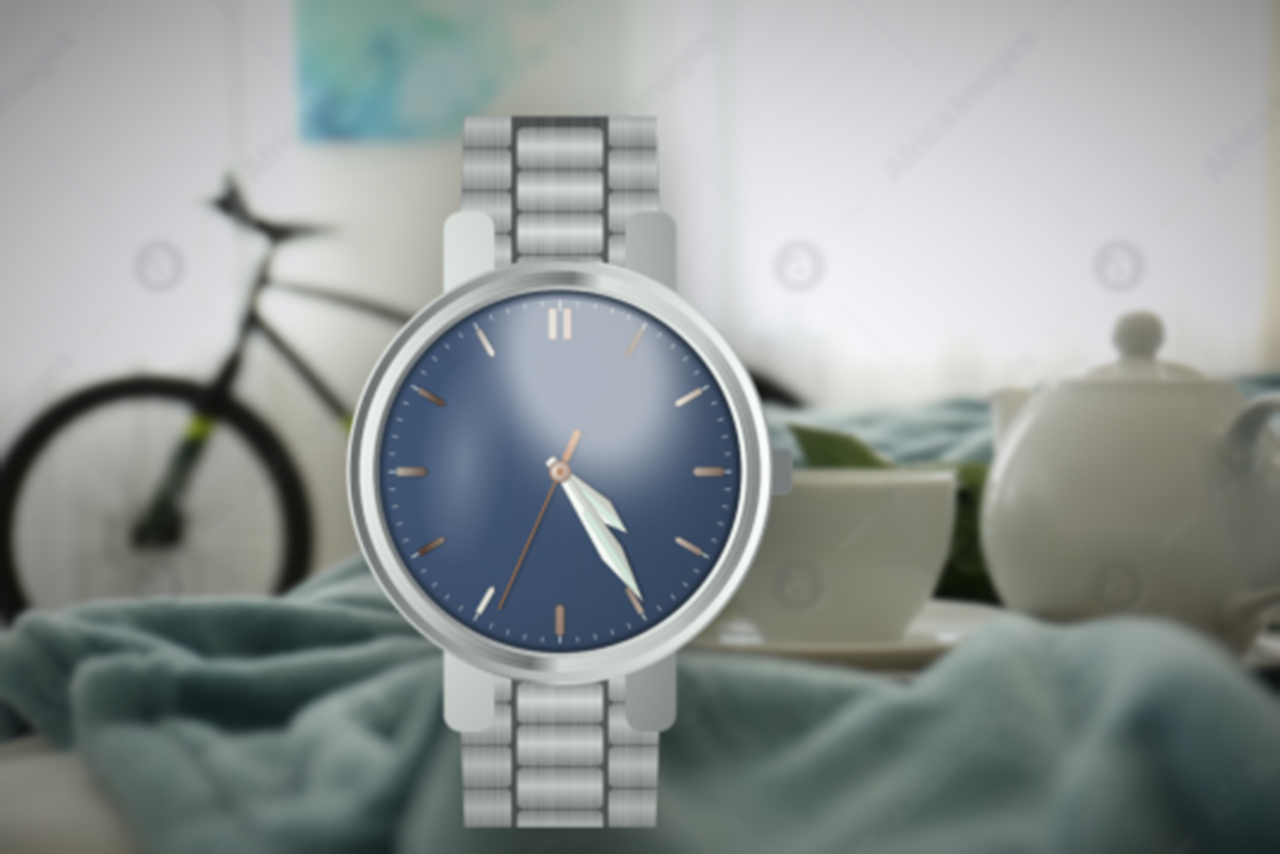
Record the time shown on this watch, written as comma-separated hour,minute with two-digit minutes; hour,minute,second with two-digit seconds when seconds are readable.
4,24,34
